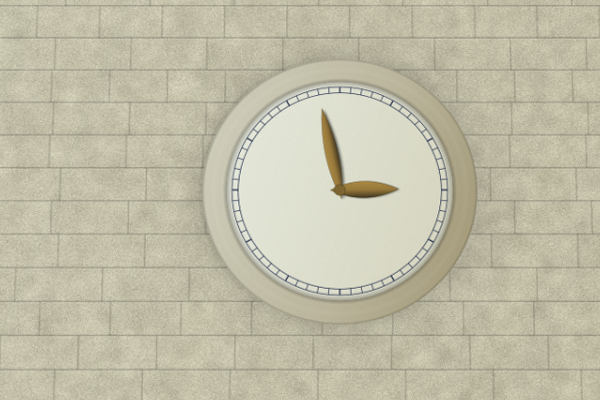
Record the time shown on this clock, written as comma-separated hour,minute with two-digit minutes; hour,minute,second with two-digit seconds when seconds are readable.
2,58
